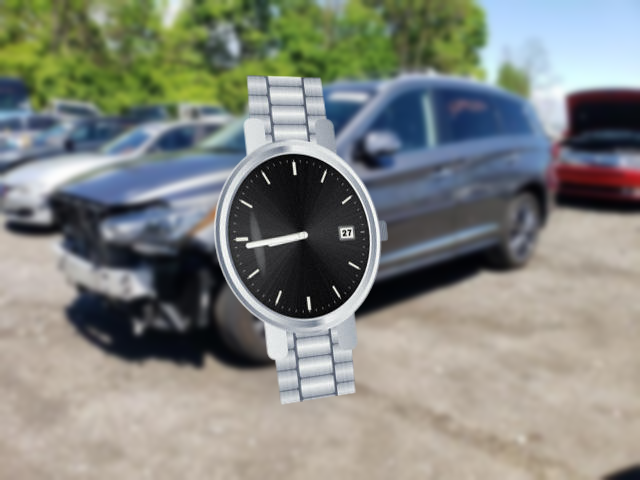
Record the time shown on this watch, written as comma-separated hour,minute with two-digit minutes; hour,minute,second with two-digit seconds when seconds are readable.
8,44
